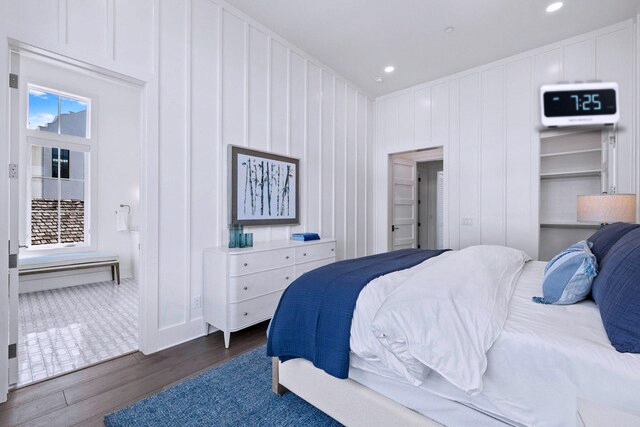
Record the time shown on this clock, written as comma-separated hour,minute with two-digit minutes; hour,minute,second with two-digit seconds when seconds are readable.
7,25
